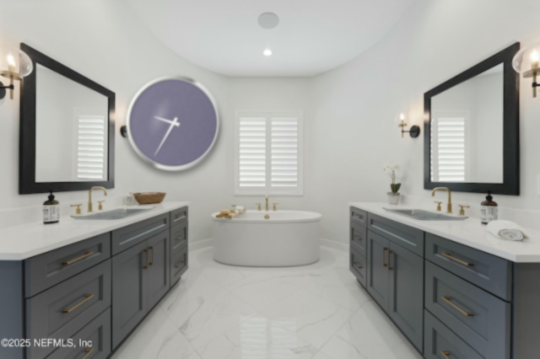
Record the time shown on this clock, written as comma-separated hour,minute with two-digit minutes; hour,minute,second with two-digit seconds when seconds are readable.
9,35
